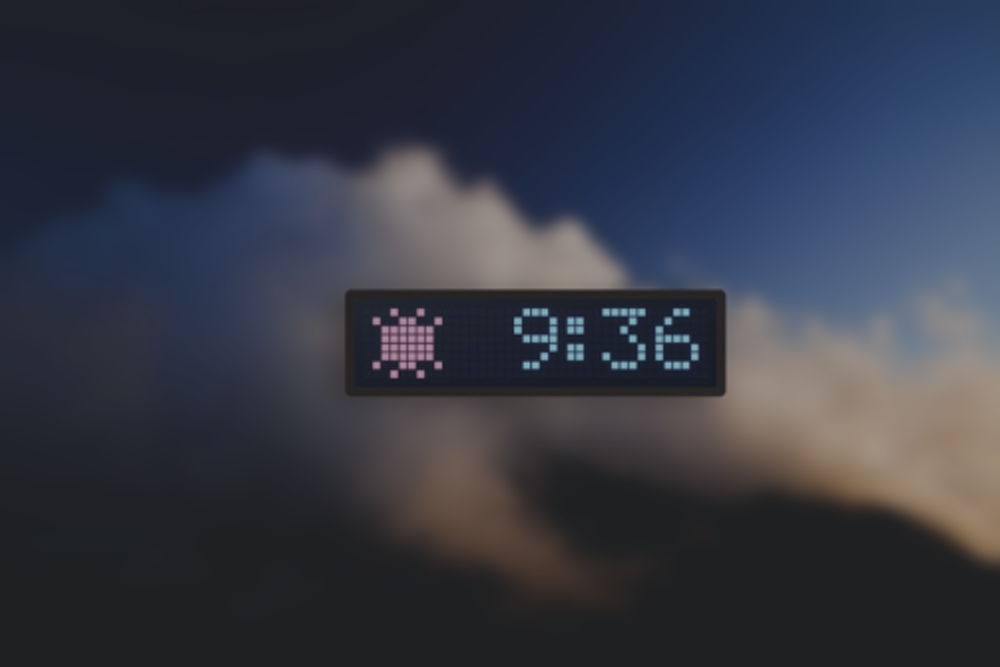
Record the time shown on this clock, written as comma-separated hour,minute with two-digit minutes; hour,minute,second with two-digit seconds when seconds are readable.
9,36
